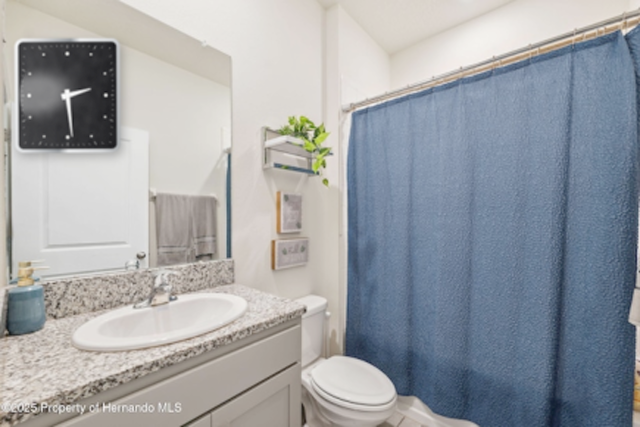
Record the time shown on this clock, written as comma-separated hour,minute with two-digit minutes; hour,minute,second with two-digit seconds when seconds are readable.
2,29
